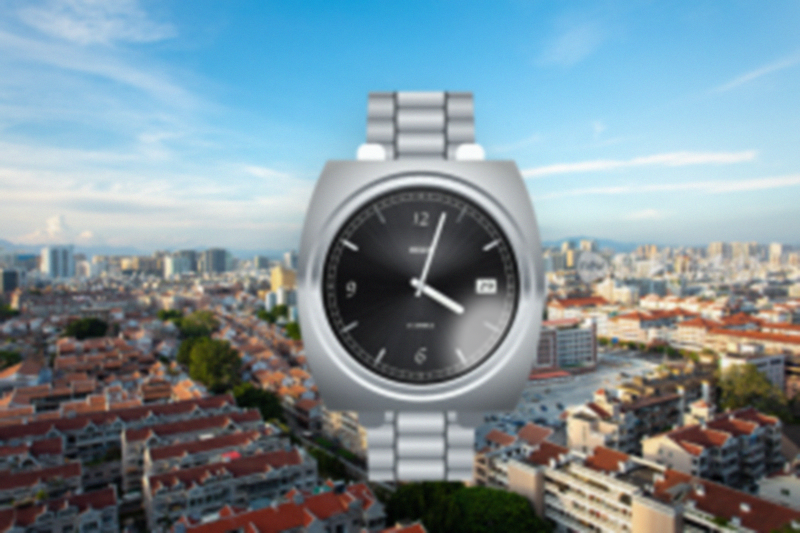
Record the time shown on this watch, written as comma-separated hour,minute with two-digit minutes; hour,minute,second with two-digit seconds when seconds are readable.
4,03
